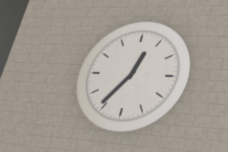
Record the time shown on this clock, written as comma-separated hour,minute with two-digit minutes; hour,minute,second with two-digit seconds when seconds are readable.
12,36
